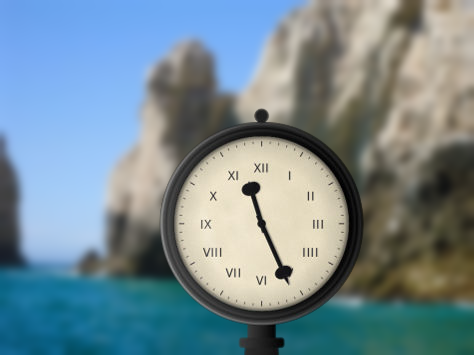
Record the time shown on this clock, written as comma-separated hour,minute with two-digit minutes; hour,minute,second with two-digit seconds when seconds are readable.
11,26
